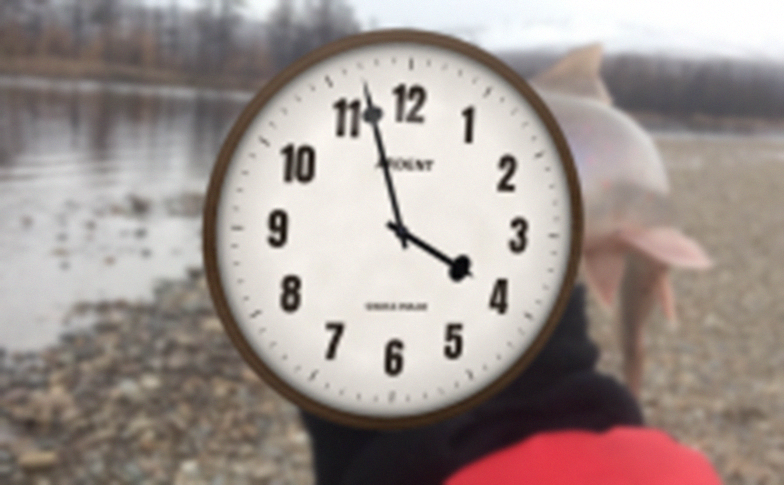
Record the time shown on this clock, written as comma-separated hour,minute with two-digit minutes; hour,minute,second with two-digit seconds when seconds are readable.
3,57
